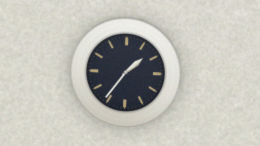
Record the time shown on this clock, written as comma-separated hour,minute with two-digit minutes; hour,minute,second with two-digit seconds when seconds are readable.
1,36
